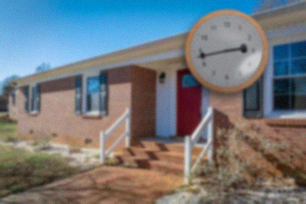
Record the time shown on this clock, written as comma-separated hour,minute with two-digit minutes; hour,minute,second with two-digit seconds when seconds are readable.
2,43
